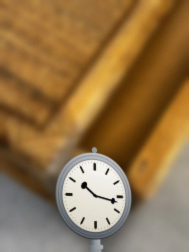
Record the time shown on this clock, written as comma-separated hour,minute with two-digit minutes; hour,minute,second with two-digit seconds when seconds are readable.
10,17
